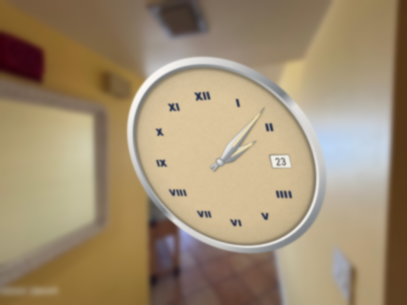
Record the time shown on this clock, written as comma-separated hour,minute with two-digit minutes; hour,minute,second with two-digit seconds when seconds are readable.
2,08
